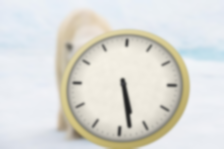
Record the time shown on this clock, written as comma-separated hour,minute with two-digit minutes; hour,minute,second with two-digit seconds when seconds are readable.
5,28
